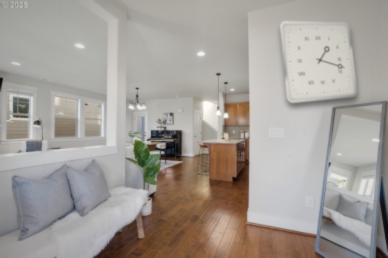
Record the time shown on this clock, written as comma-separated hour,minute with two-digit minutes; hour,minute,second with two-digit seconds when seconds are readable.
1,18
